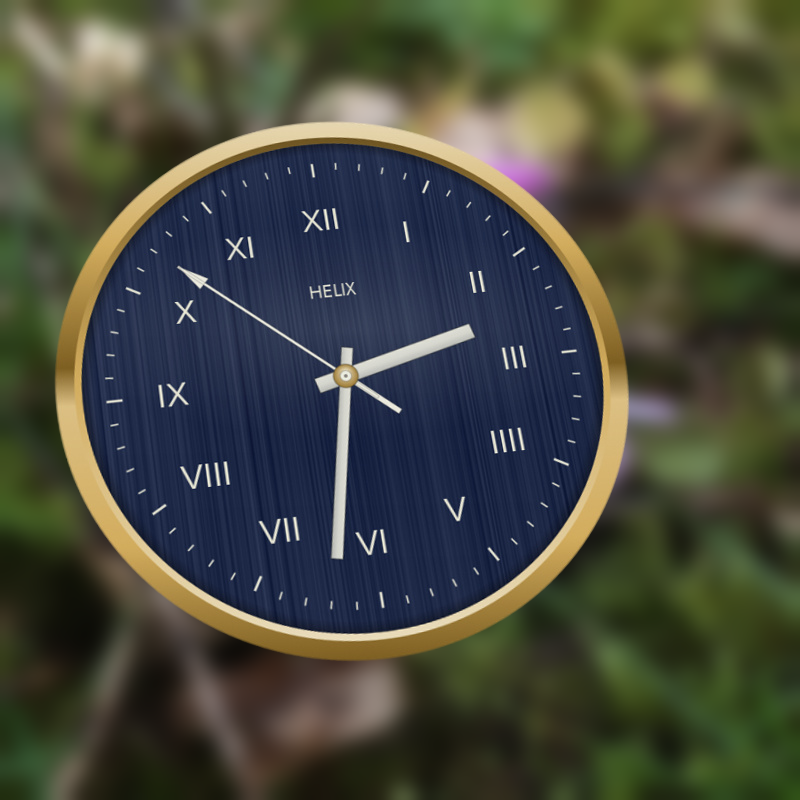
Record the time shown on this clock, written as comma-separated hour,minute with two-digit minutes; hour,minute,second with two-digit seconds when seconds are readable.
2,31,52
